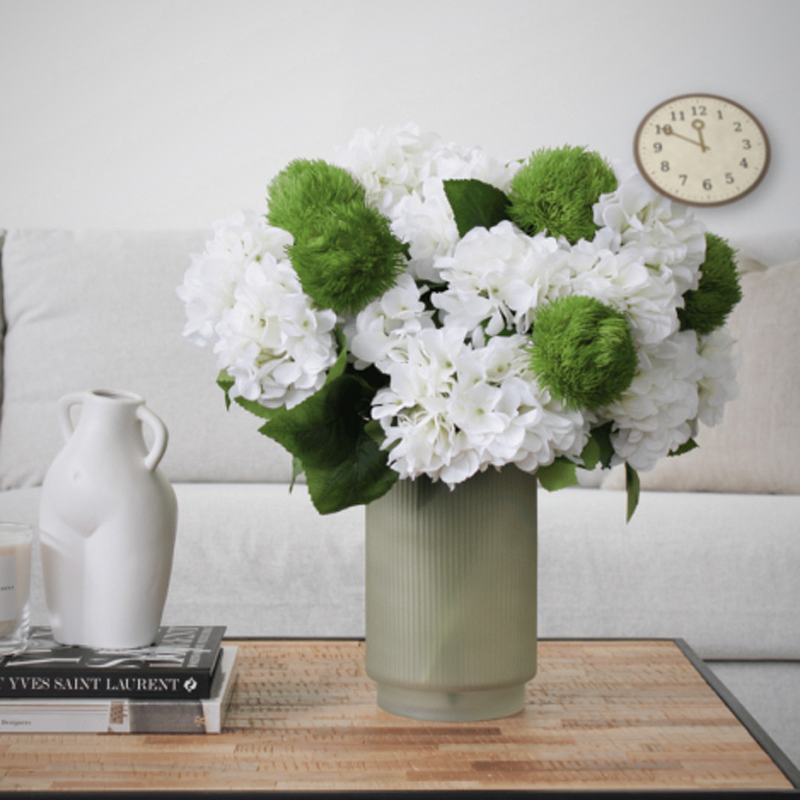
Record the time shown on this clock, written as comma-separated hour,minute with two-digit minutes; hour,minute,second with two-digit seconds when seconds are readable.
11,50
